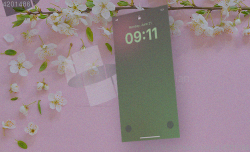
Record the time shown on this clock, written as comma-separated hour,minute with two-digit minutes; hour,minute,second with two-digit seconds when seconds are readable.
9,11
